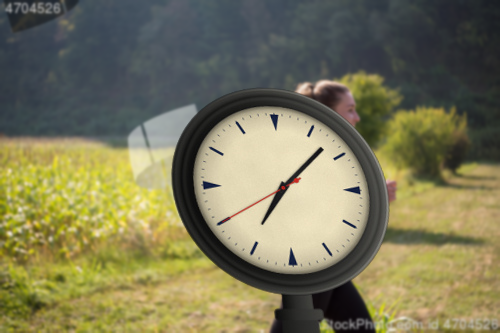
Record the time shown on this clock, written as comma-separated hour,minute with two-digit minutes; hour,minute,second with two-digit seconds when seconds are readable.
7,07,40
